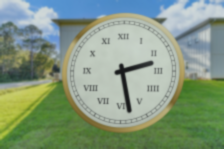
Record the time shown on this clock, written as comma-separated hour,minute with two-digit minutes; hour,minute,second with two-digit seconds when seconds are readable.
2,28
